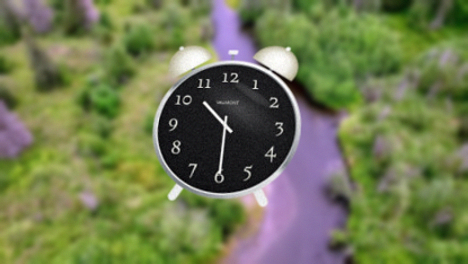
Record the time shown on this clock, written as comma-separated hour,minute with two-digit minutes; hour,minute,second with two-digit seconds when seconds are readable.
10,30
